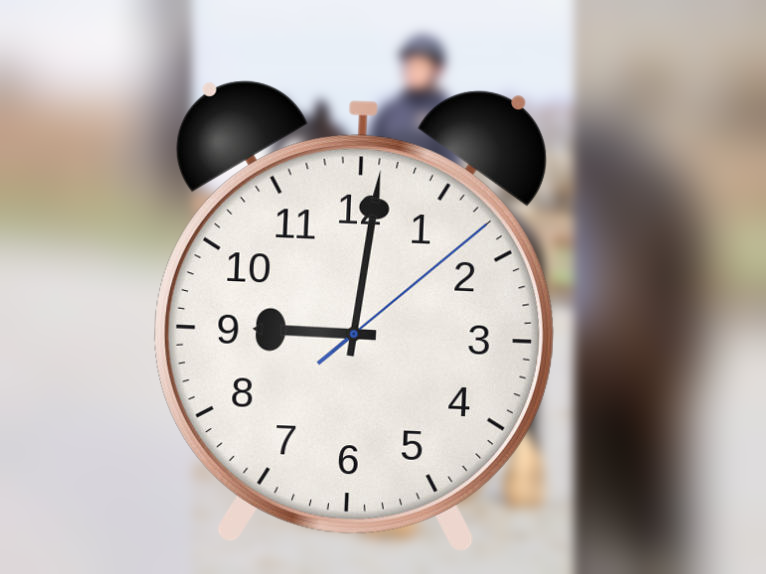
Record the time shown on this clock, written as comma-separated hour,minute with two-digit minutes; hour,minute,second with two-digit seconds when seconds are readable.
9,01,08
